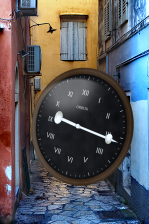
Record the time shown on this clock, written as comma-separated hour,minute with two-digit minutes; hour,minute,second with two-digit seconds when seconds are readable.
9,16
